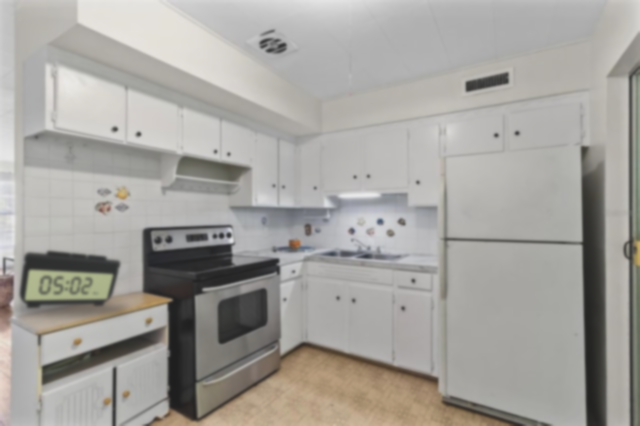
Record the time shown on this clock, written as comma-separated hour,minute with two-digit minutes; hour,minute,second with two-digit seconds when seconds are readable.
5,02
